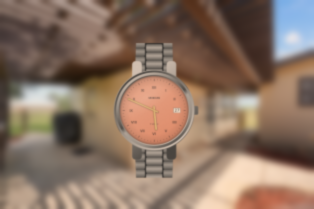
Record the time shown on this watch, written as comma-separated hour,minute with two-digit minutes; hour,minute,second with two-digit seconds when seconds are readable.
5,49
